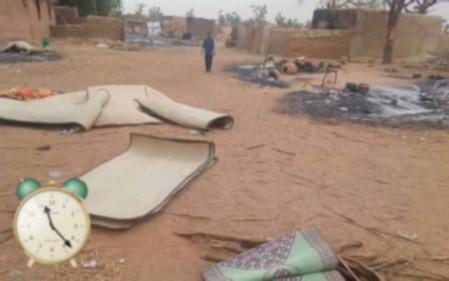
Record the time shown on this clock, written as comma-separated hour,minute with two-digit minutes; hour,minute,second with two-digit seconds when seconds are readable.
11,23
